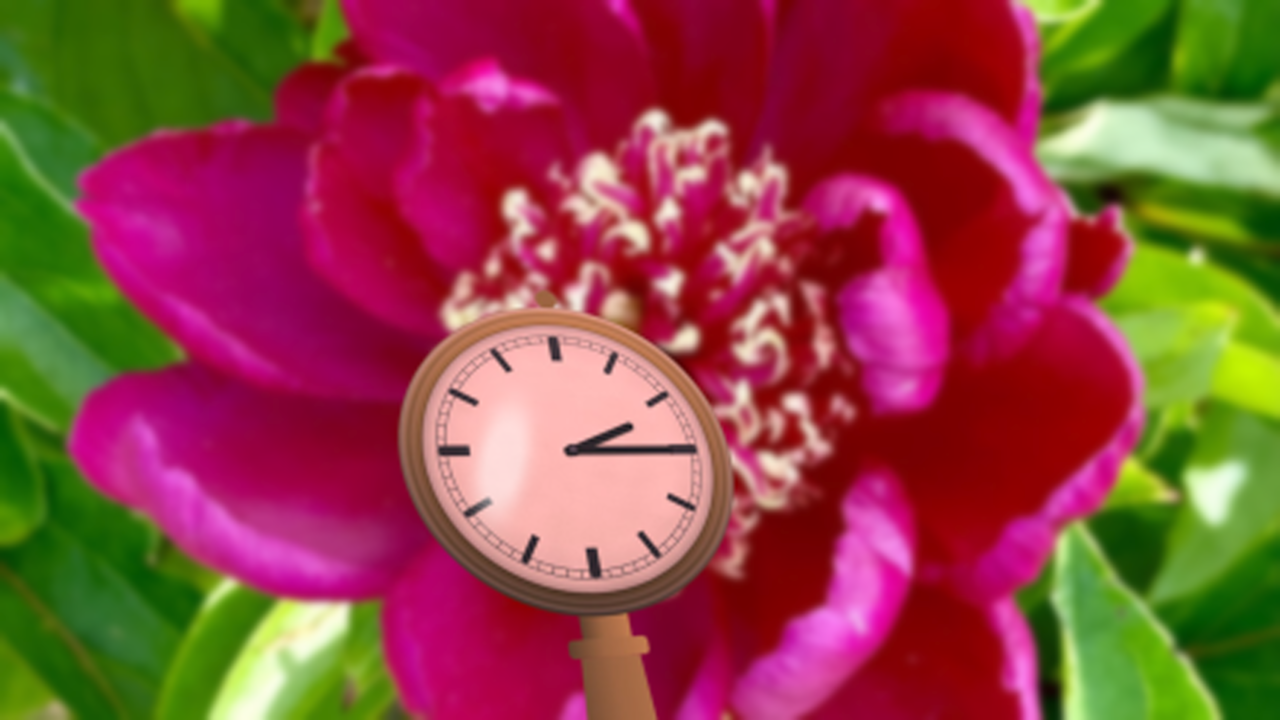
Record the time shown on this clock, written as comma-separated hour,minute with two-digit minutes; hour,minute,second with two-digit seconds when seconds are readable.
2,15
